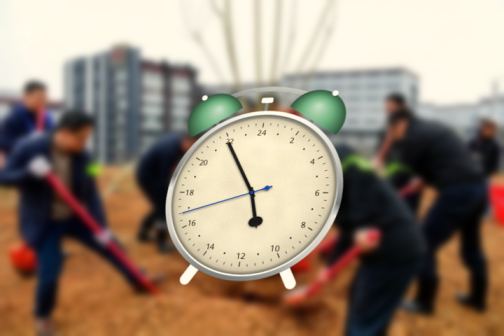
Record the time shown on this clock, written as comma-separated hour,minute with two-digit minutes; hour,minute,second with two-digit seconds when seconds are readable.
10,54,42
